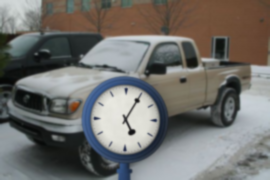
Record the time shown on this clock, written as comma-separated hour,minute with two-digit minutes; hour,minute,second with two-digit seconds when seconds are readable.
5,05
